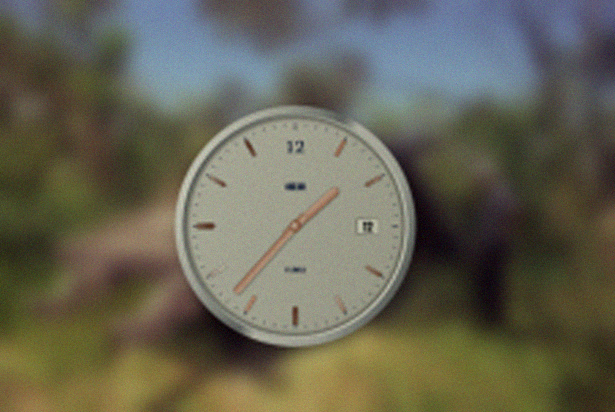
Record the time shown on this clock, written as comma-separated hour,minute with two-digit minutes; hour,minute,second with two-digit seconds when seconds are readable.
1,37
